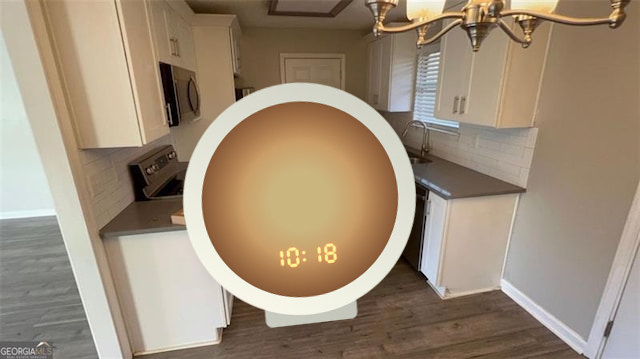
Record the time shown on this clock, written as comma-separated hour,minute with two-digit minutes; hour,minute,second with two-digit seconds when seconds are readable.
10,18
